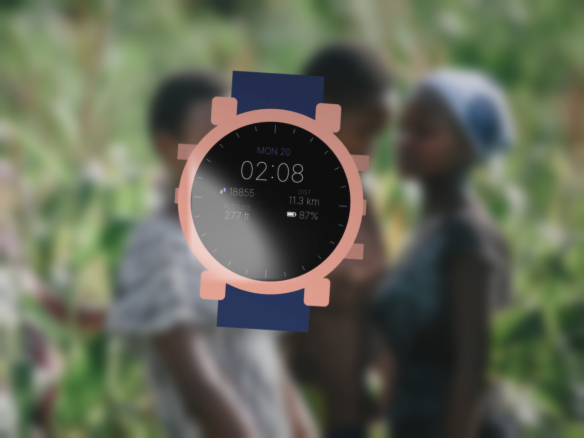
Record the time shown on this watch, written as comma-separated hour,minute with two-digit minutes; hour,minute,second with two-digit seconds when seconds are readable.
2,08
